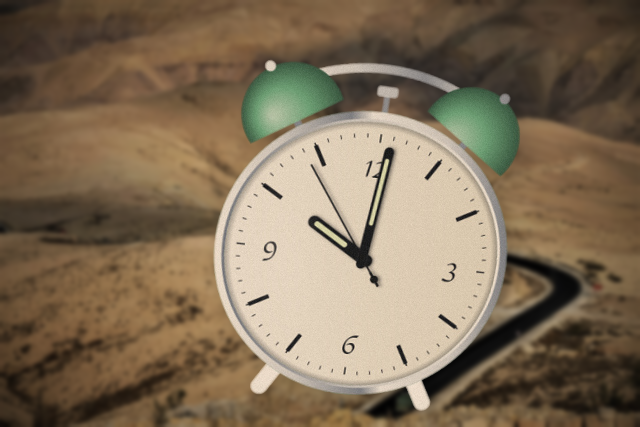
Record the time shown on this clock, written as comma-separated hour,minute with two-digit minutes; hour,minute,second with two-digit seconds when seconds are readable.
10,00,54
